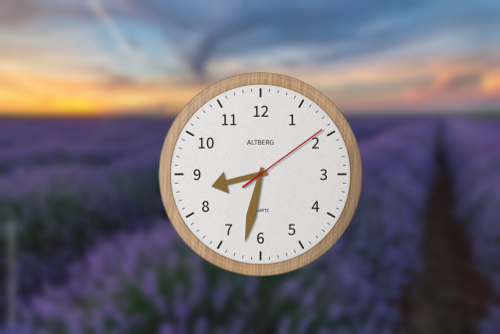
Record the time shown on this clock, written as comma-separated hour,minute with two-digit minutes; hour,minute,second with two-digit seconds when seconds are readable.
8,32,09
